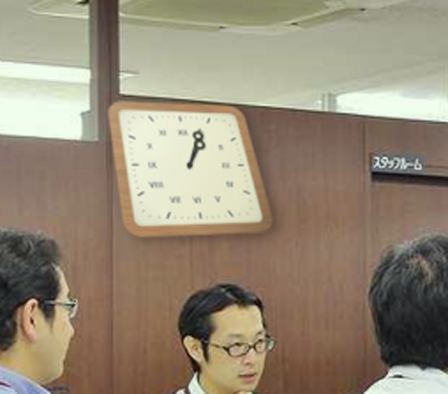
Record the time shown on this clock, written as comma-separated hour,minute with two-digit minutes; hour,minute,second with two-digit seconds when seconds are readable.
1,04
